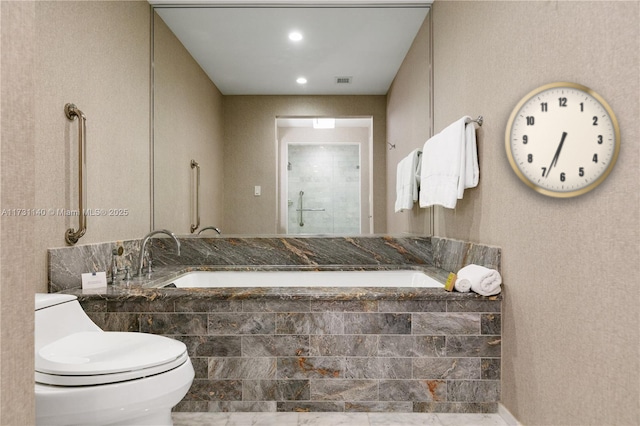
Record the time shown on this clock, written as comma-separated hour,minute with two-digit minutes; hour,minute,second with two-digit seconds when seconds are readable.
6,34
